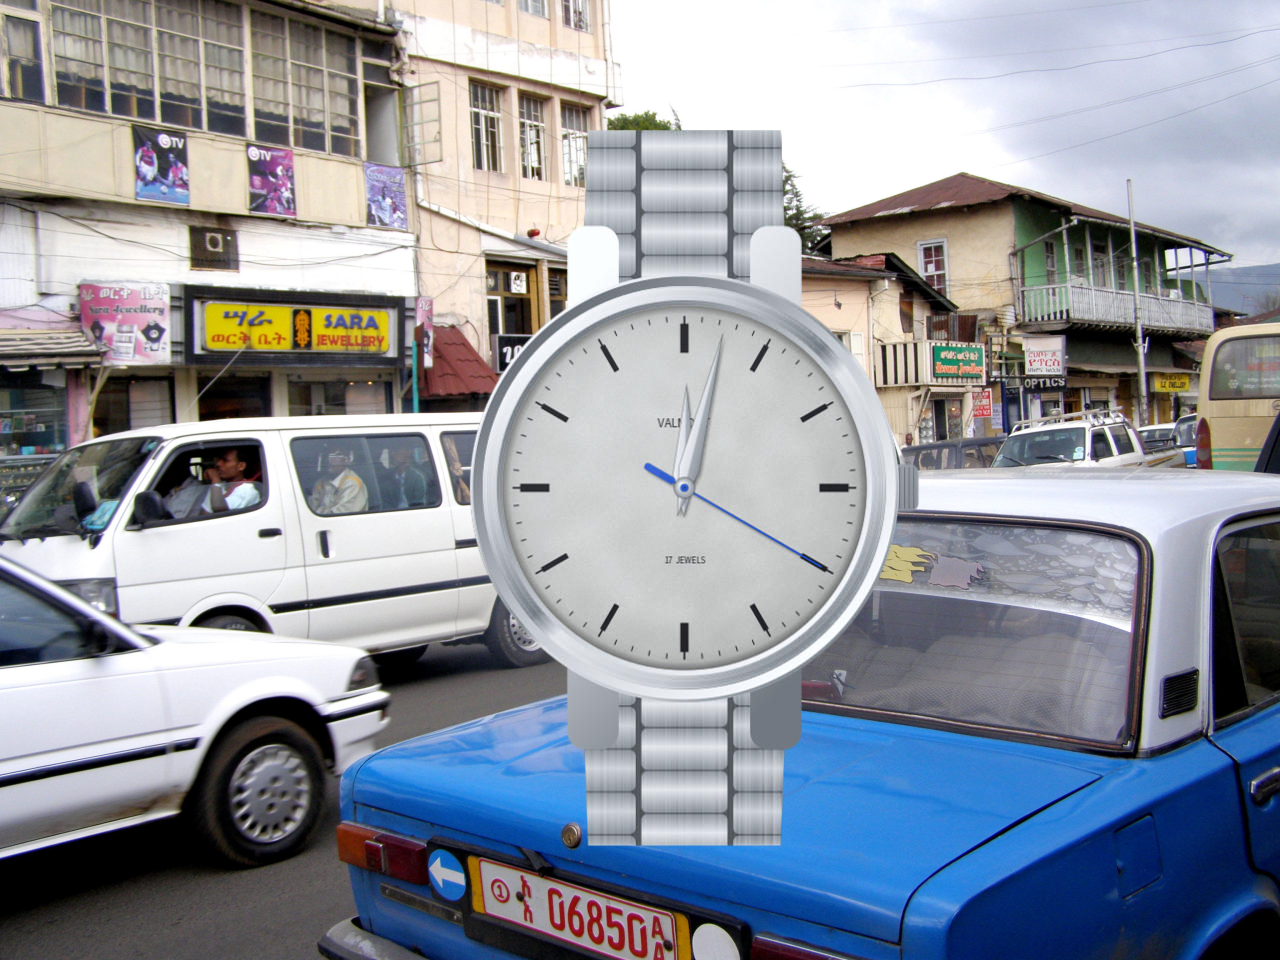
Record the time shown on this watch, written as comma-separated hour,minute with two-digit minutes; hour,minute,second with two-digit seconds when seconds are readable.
12,02,20
